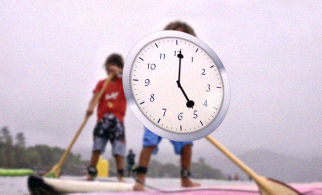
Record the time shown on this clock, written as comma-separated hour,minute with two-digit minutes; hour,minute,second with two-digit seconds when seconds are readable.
5,01
